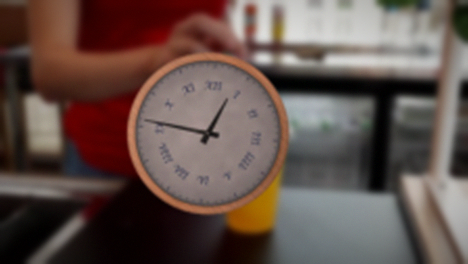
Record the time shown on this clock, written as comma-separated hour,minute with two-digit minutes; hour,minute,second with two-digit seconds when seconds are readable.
12,46
